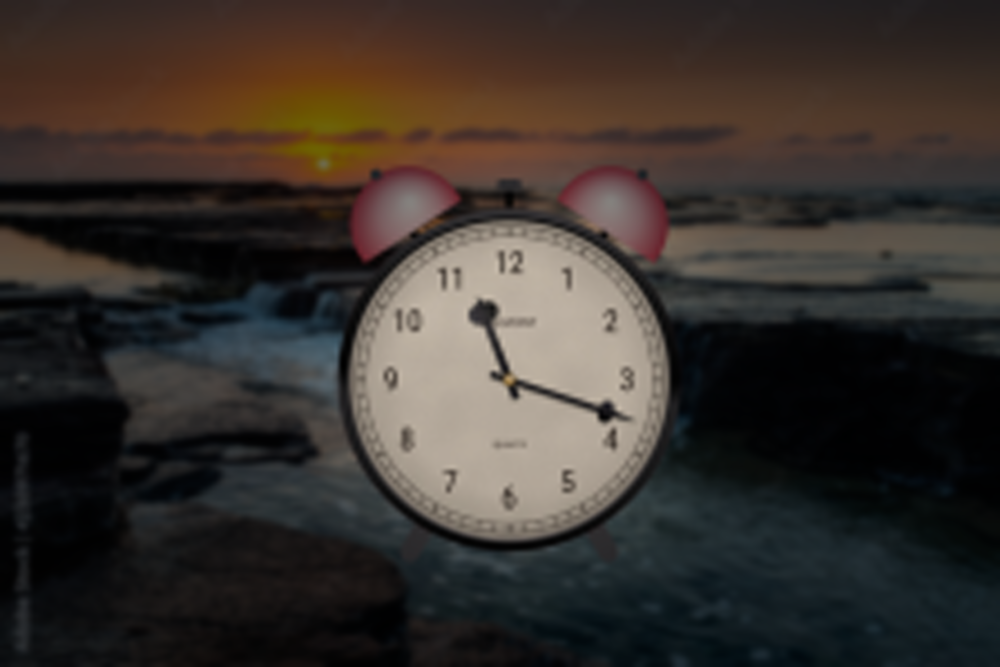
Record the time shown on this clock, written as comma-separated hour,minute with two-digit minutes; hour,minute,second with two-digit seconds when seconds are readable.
11,18
